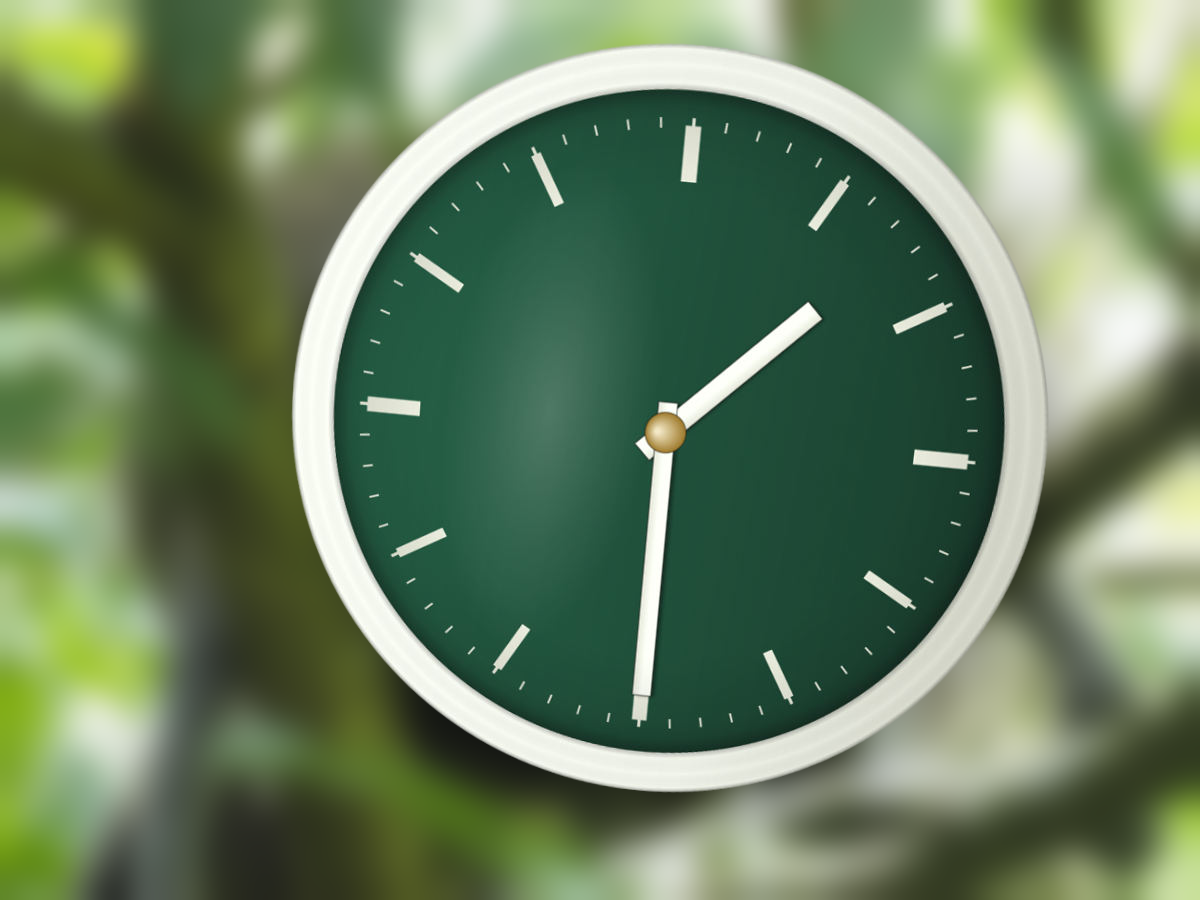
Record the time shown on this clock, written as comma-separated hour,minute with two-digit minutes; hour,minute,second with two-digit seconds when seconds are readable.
1,30
